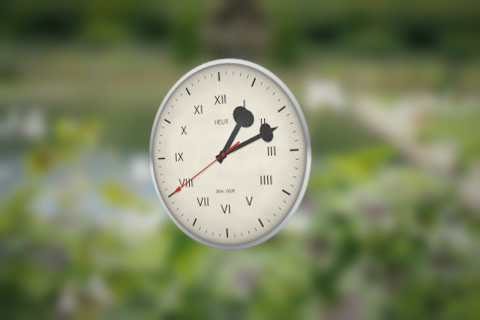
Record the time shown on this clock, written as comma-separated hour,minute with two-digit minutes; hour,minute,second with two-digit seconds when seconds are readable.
1,11,40
